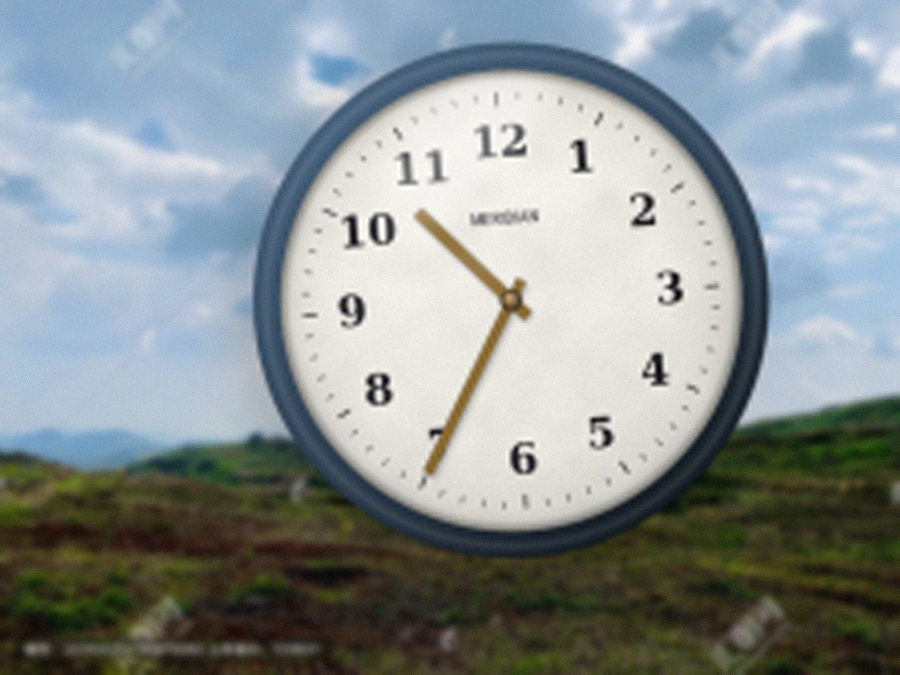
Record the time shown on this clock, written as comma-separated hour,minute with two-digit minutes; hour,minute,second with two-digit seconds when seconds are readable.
10,35
